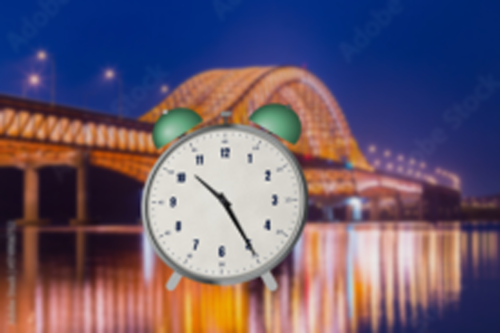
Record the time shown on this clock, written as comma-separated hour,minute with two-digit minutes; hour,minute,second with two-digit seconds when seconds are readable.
10,25
